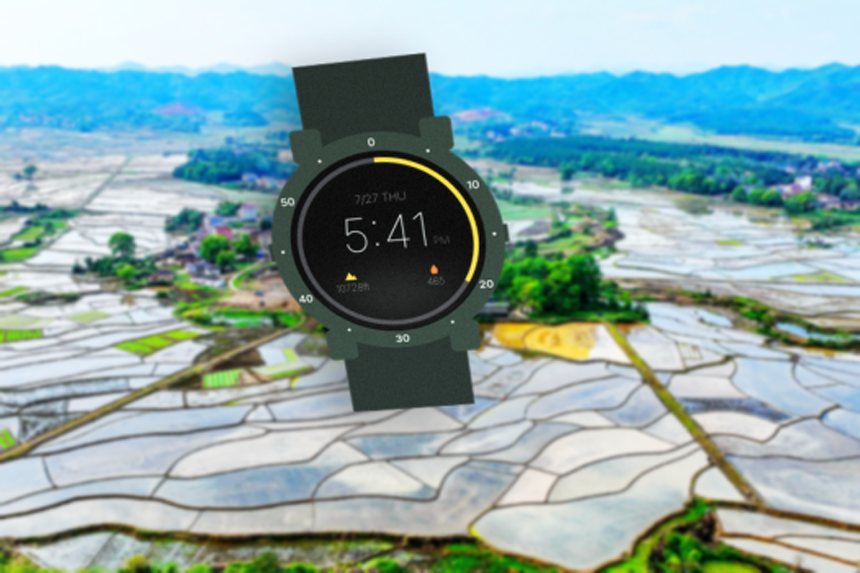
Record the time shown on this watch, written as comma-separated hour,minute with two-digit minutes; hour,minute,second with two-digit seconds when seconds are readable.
5,41
